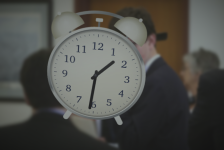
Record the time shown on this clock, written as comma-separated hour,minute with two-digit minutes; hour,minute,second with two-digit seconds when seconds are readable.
1,31
